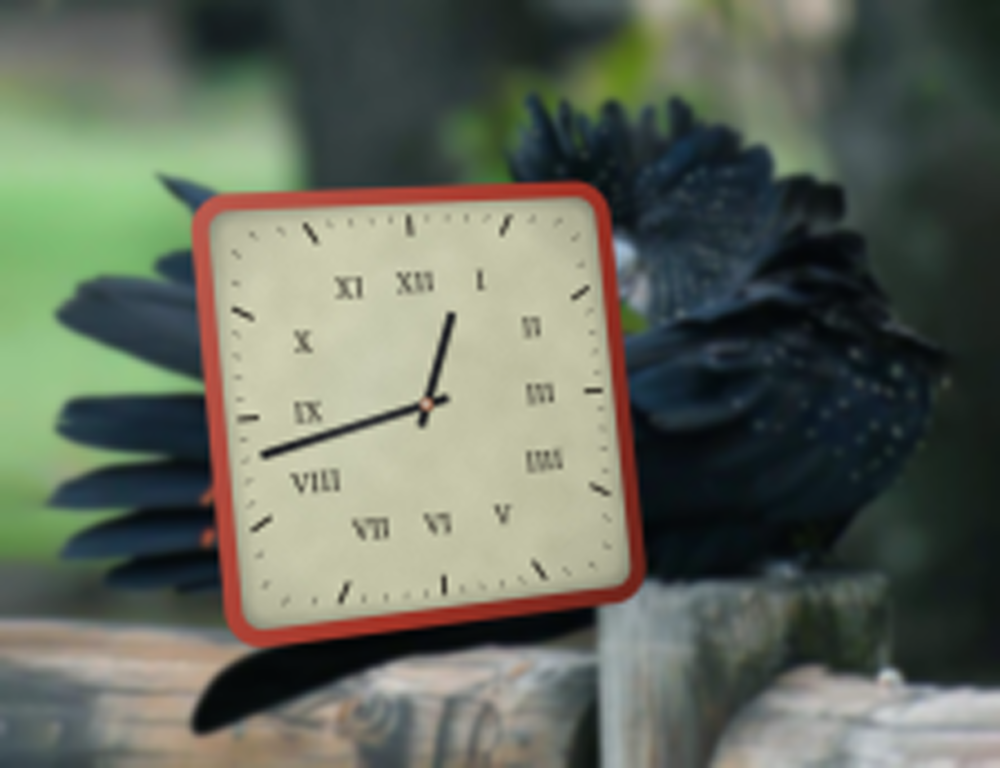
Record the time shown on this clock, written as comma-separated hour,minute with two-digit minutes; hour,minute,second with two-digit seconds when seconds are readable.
12,43
